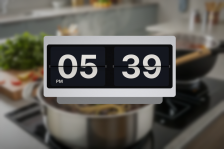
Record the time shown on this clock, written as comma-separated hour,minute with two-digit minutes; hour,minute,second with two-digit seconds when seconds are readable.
5,39
